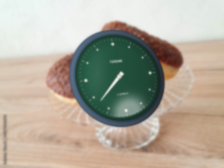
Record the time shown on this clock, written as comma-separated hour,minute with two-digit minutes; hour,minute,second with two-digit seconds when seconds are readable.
7,38
